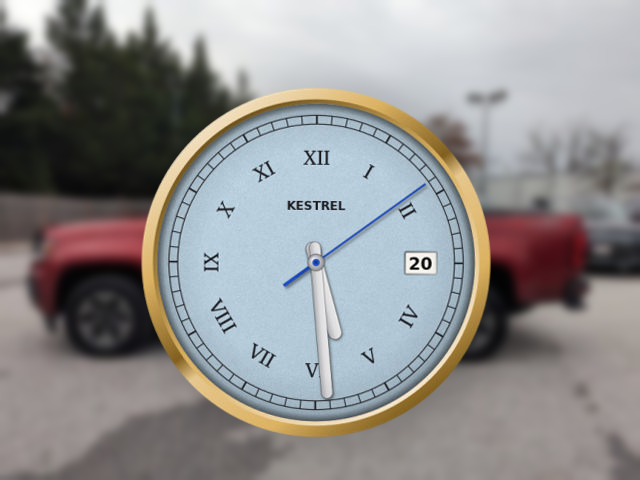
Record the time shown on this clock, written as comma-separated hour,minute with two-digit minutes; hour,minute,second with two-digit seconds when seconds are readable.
5,29,09
